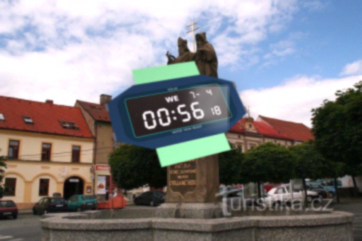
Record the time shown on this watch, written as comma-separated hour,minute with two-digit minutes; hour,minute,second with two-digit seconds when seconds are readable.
0,56
